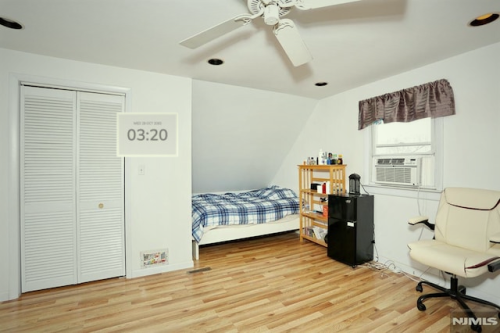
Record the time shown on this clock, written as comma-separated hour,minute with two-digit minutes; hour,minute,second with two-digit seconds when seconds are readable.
3,20
